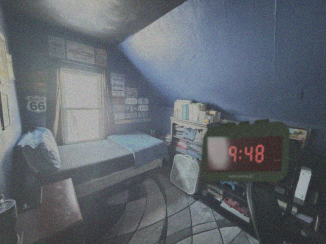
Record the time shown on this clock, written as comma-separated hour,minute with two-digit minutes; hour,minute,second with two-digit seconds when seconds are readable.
9,48
